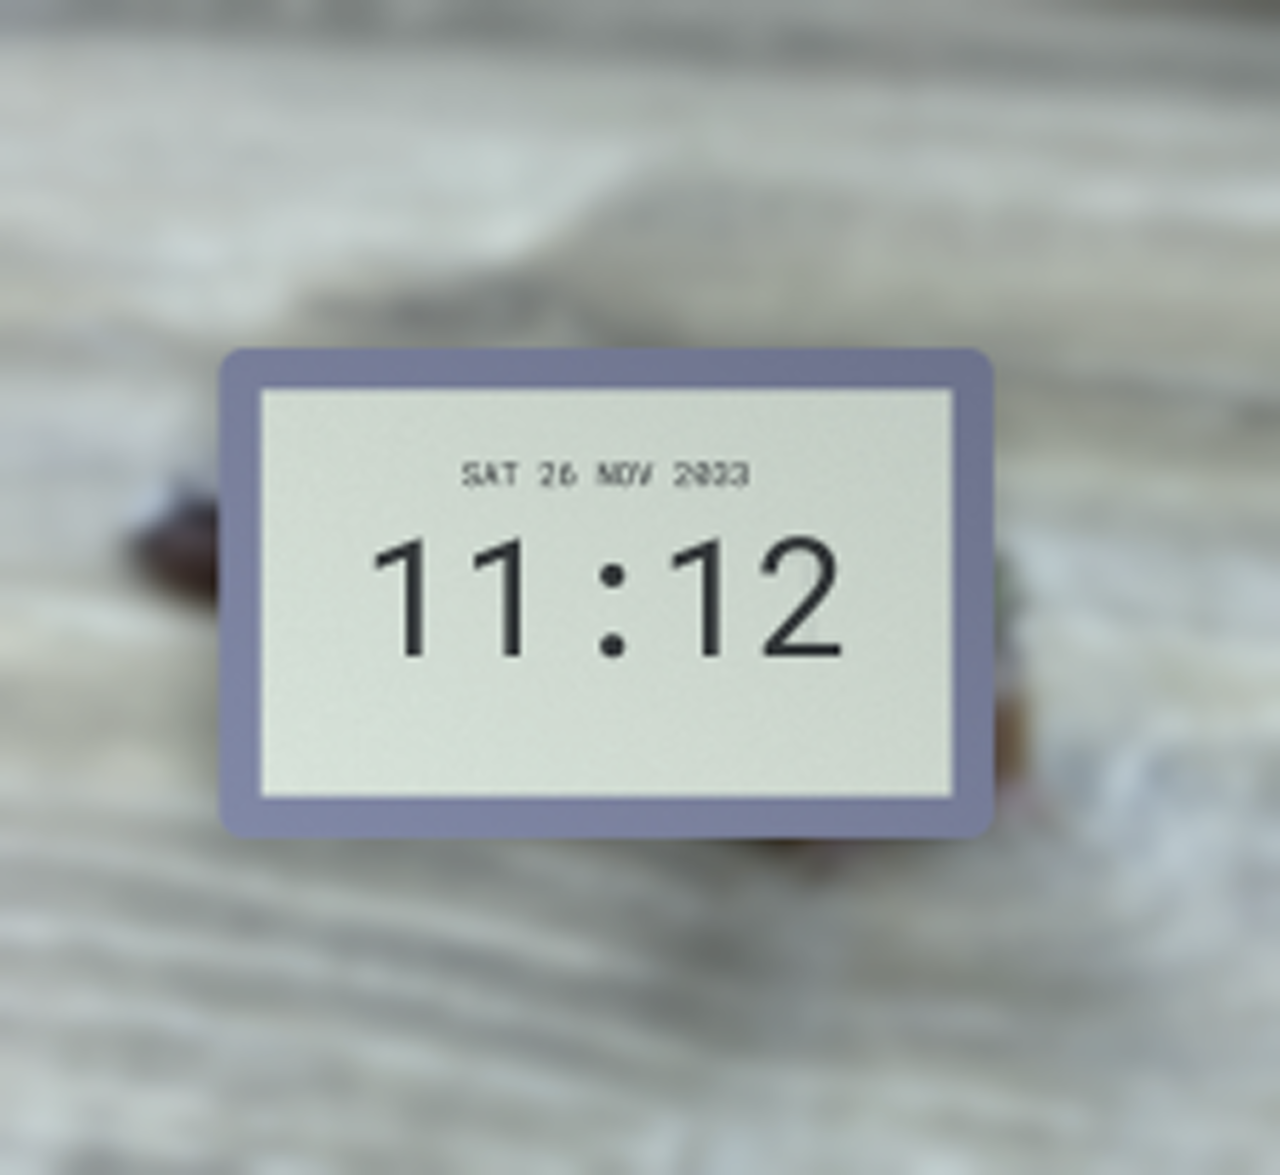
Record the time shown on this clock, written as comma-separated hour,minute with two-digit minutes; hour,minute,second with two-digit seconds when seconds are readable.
11,12
